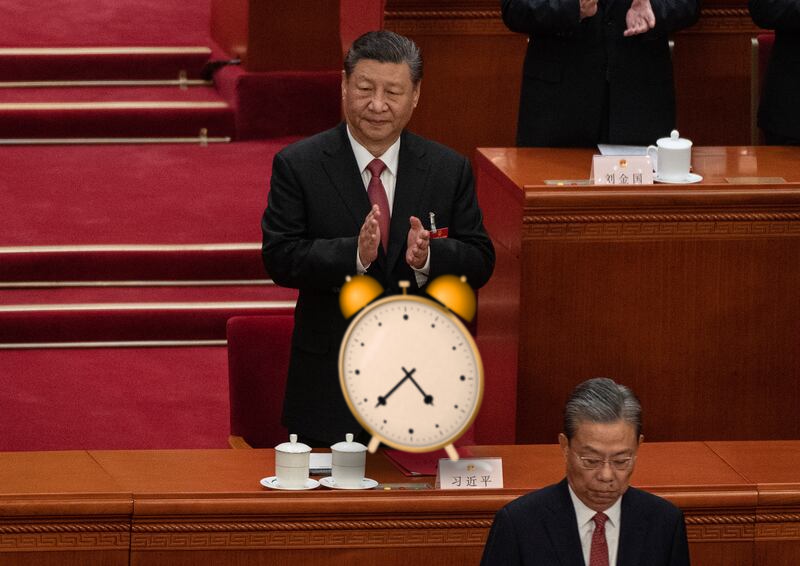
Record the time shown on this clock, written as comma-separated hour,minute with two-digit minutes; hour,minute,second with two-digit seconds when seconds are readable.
4,38
